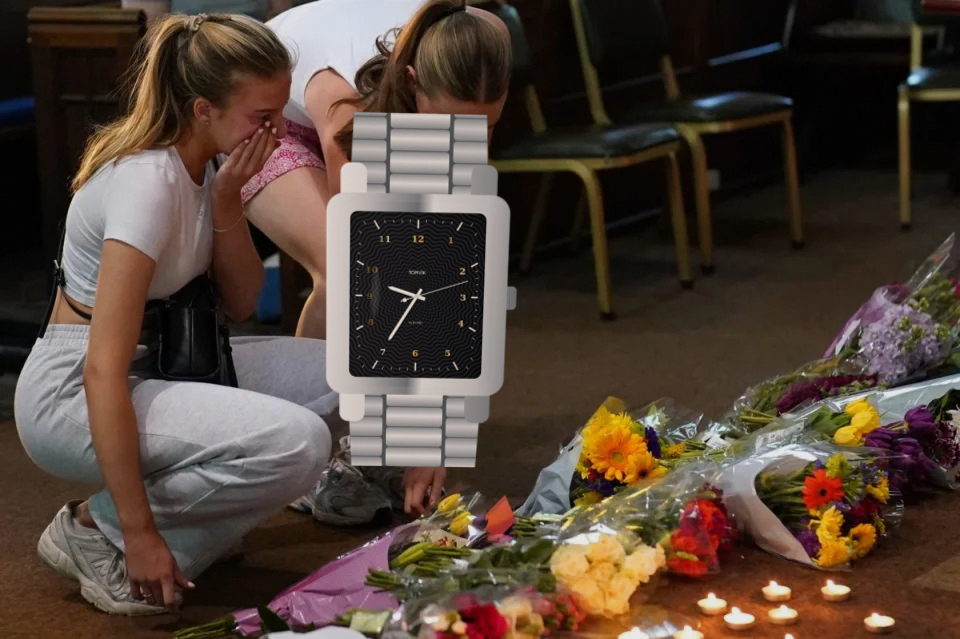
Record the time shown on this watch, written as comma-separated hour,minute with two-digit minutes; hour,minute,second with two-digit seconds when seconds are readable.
9,35,12
